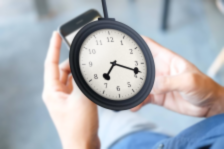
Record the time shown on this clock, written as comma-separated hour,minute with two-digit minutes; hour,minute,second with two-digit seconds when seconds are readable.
7,18
